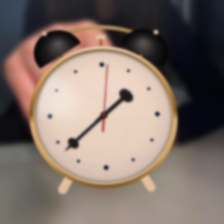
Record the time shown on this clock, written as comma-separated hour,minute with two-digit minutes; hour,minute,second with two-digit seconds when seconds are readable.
1,38,01
